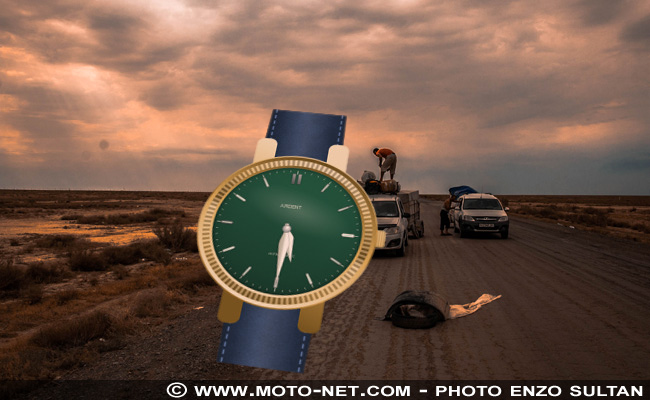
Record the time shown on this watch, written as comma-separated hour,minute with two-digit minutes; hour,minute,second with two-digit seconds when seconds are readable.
5,30
